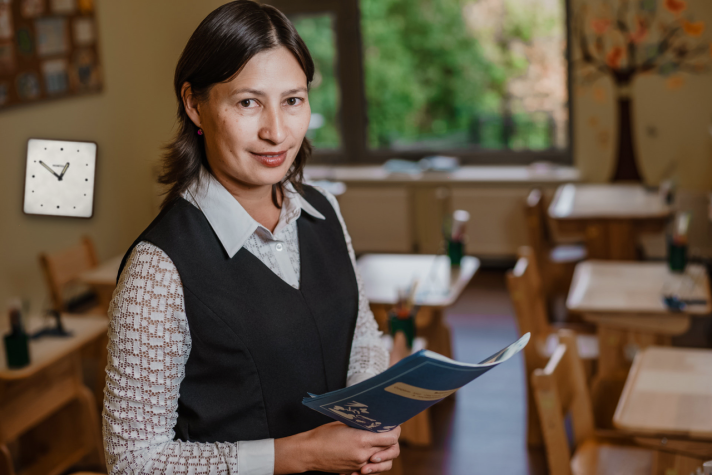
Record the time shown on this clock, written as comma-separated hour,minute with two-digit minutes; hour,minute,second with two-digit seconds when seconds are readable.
12,51
